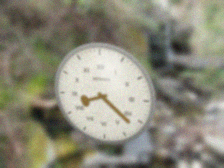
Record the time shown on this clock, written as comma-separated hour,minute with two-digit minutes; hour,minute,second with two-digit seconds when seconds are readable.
8,22
